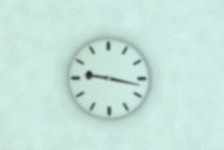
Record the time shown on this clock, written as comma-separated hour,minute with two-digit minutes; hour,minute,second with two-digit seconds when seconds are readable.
9,17
